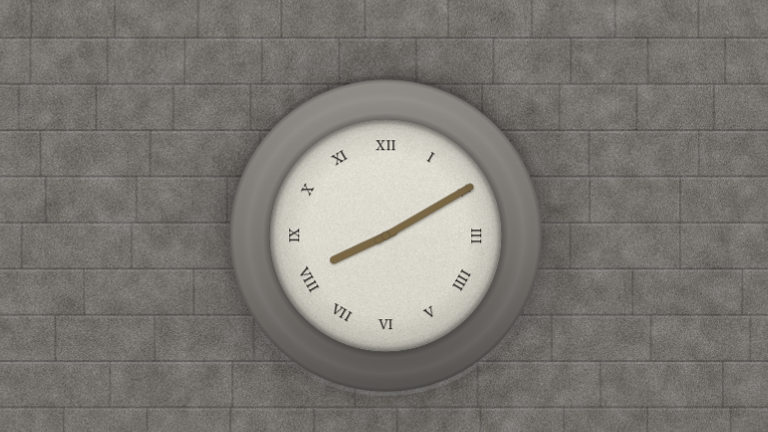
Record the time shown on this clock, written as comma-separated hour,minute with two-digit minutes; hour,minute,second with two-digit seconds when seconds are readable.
8,10
